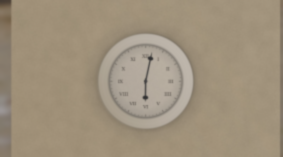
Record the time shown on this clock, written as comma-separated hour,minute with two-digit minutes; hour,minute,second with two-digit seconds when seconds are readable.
6,02
